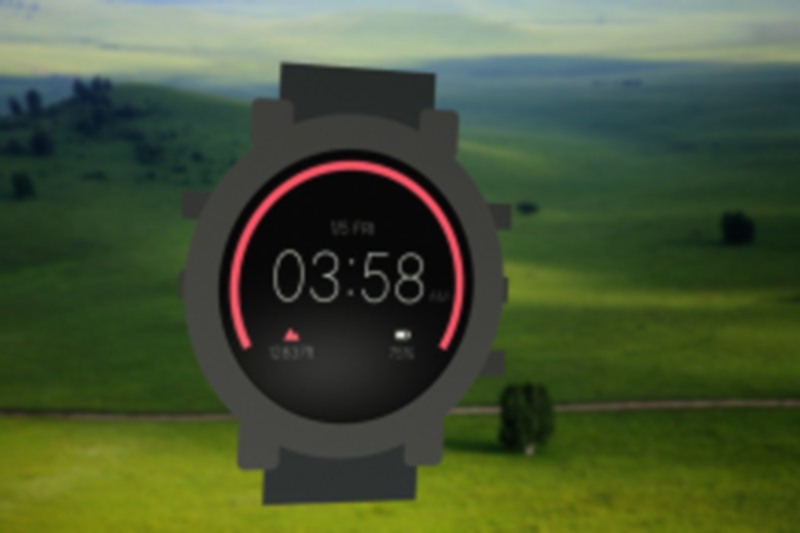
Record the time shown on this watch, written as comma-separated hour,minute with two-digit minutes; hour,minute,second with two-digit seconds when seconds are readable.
3,58
